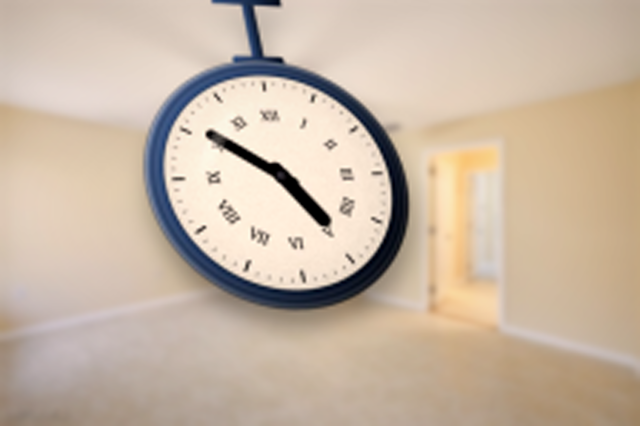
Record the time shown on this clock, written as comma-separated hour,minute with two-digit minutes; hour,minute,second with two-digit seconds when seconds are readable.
4,51
